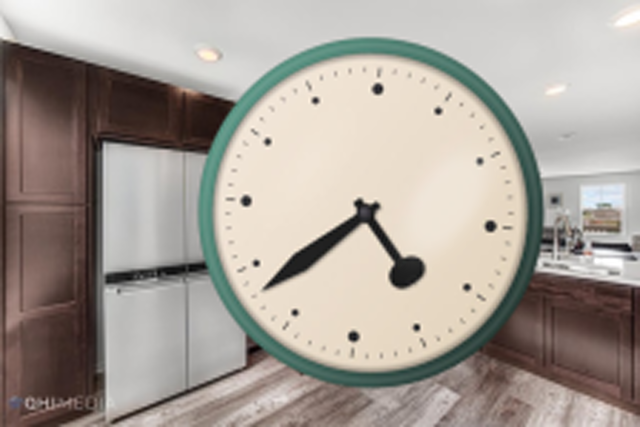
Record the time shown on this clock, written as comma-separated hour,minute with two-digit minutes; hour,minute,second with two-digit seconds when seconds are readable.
4,38
